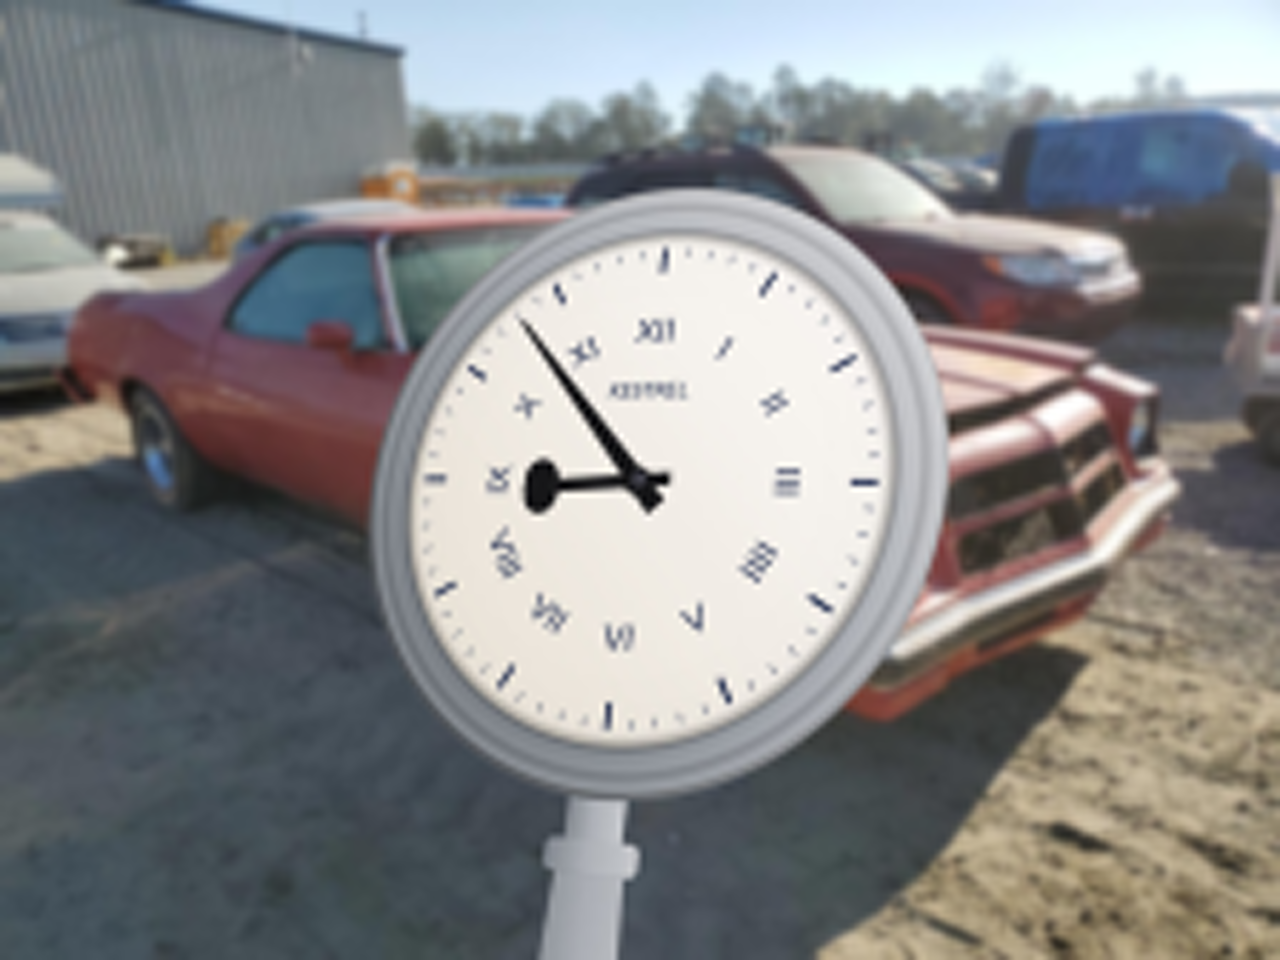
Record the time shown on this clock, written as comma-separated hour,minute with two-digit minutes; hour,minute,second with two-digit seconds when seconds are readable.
8,53
